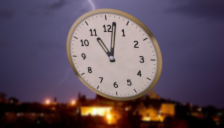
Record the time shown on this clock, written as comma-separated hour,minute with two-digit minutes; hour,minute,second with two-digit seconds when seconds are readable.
11,02
